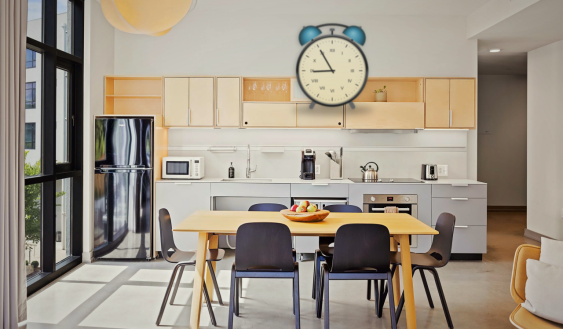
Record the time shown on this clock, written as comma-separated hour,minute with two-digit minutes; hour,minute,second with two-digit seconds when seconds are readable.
8,55
